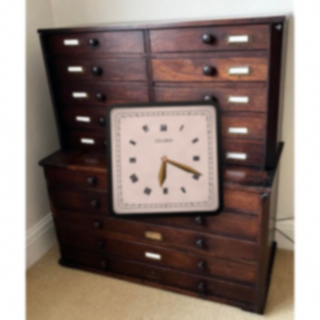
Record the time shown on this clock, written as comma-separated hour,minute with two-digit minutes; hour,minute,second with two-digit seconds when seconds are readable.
6,19
